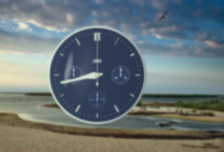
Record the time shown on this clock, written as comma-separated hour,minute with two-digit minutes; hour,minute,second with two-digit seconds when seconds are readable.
8,43
